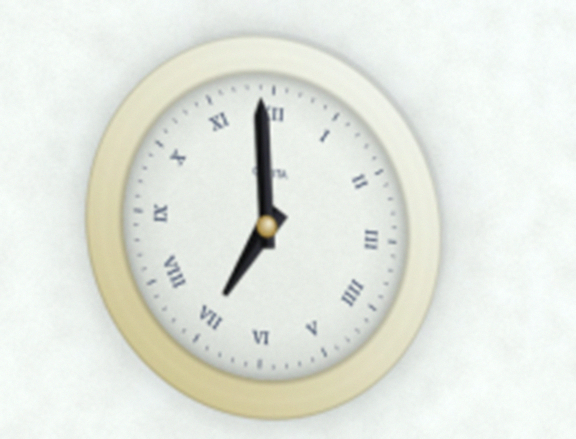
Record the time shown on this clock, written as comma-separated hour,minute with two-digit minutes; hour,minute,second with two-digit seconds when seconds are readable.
6,59
